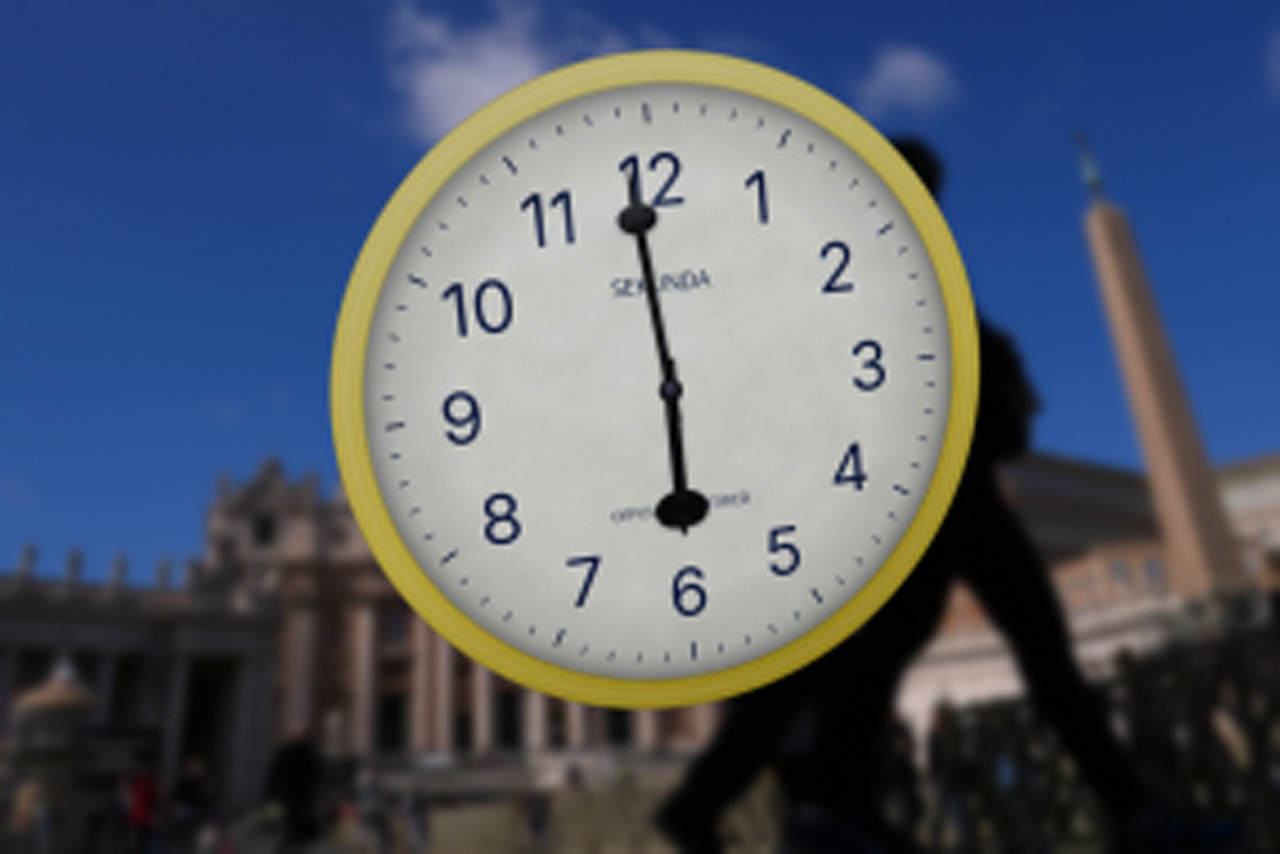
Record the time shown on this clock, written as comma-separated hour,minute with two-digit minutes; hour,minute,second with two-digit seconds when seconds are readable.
5,59
